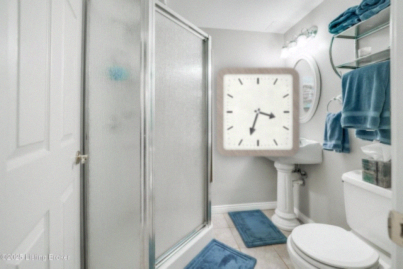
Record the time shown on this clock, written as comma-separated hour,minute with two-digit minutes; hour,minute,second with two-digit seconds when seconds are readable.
3,33
